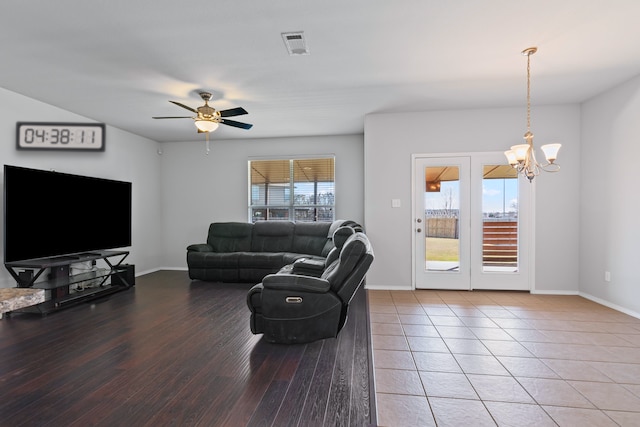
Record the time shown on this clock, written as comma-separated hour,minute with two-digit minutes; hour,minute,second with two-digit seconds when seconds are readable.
4,38,11
